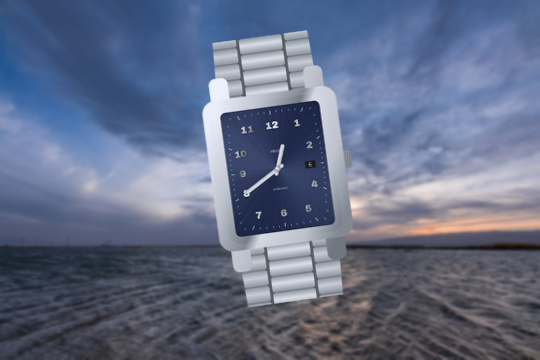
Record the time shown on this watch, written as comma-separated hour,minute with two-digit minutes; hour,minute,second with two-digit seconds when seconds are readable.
12,40
